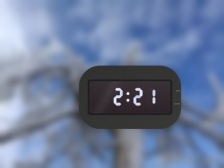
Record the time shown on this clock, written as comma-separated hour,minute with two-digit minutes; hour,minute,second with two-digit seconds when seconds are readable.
2,21
